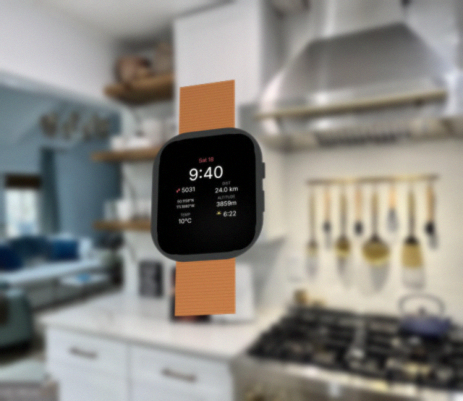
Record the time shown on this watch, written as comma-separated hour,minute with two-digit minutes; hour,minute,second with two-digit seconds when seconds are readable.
9,40
